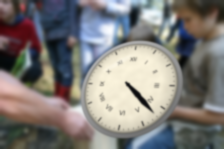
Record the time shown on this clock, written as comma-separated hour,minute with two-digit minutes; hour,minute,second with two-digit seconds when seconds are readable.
4,22
